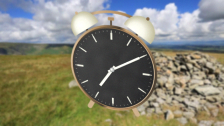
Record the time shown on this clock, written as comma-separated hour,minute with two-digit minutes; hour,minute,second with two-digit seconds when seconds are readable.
7,10
